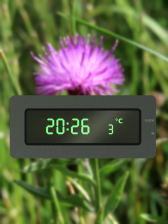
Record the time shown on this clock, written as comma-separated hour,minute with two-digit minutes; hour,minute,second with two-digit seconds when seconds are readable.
20,26
